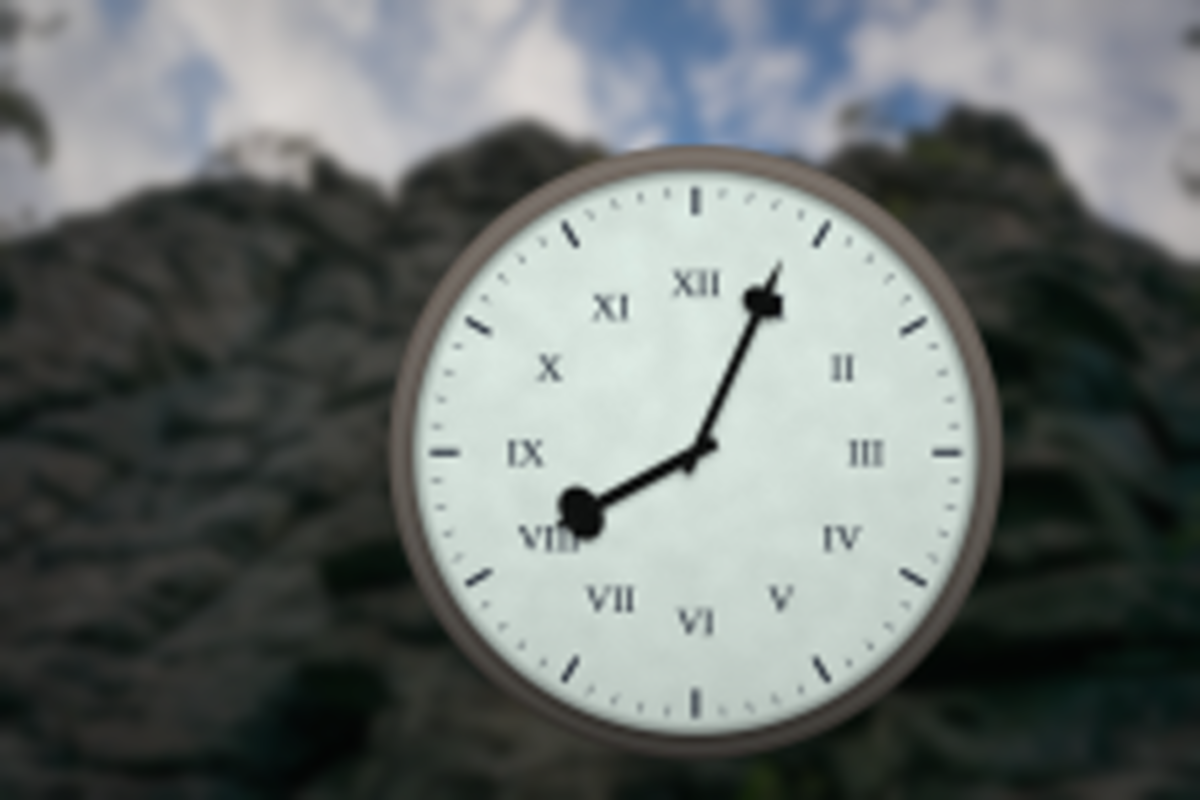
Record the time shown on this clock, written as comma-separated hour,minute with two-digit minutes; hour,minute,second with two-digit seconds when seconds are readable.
8,04
